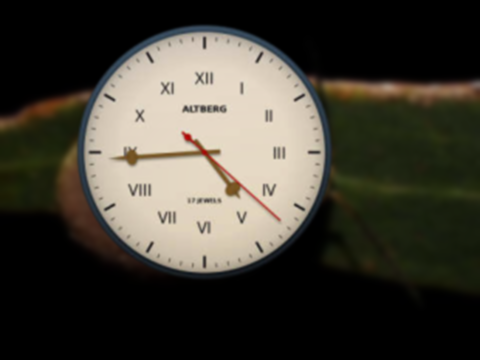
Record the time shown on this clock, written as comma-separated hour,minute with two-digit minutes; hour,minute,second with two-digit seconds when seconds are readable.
4,44,22
